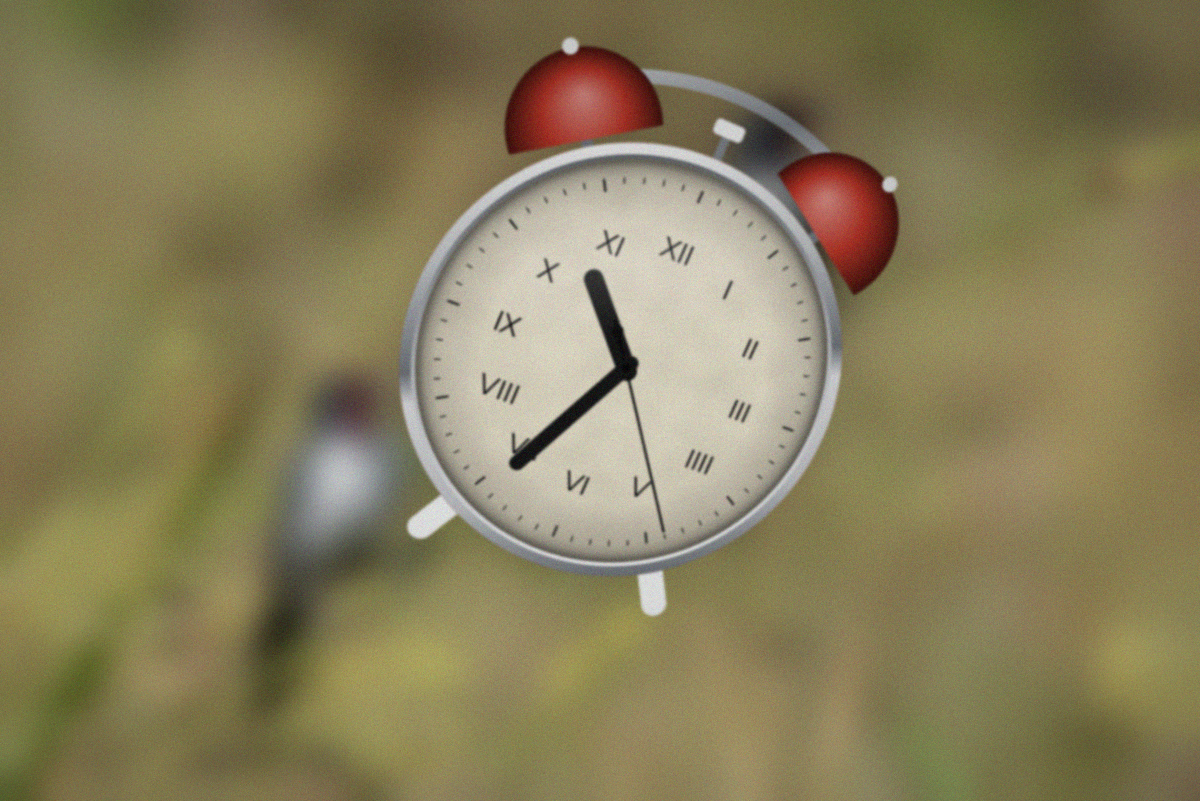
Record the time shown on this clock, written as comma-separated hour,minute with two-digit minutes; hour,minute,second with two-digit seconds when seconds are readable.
10,34,24
